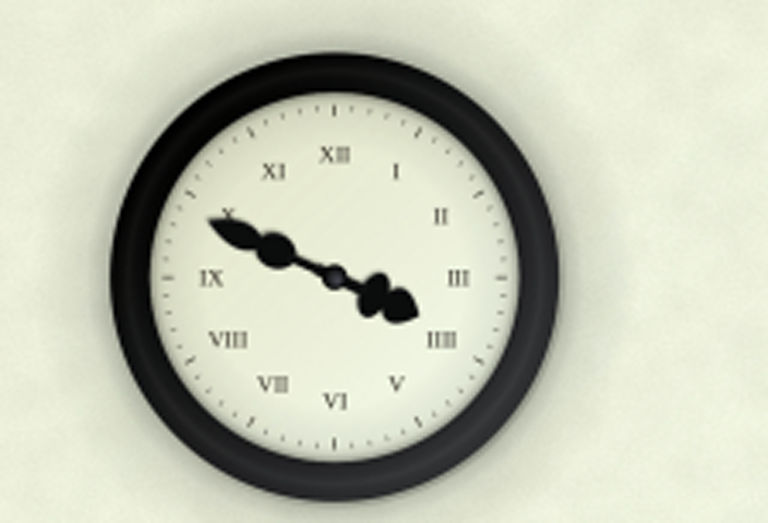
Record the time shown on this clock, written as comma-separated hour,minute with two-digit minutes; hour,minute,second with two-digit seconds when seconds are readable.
3,49
